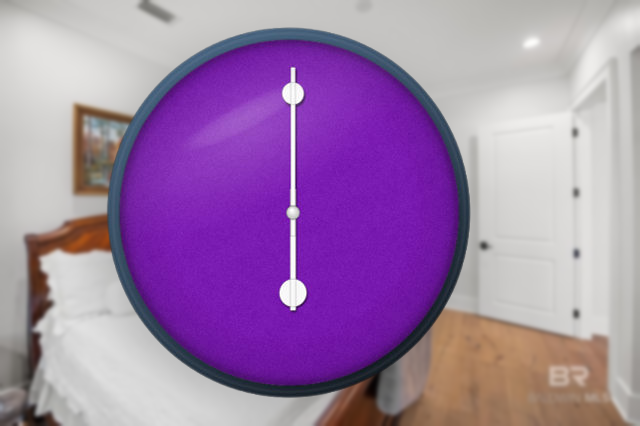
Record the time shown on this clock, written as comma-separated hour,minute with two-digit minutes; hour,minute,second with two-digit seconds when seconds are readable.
6,00
